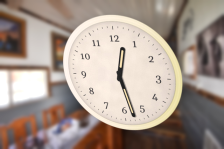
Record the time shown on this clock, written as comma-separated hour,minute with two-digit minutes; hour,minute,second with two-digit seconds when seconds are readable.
12,28
